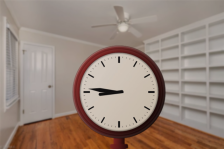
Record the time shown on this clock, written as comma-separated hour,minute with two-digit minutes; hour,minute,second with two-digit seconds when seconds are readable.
8,46
